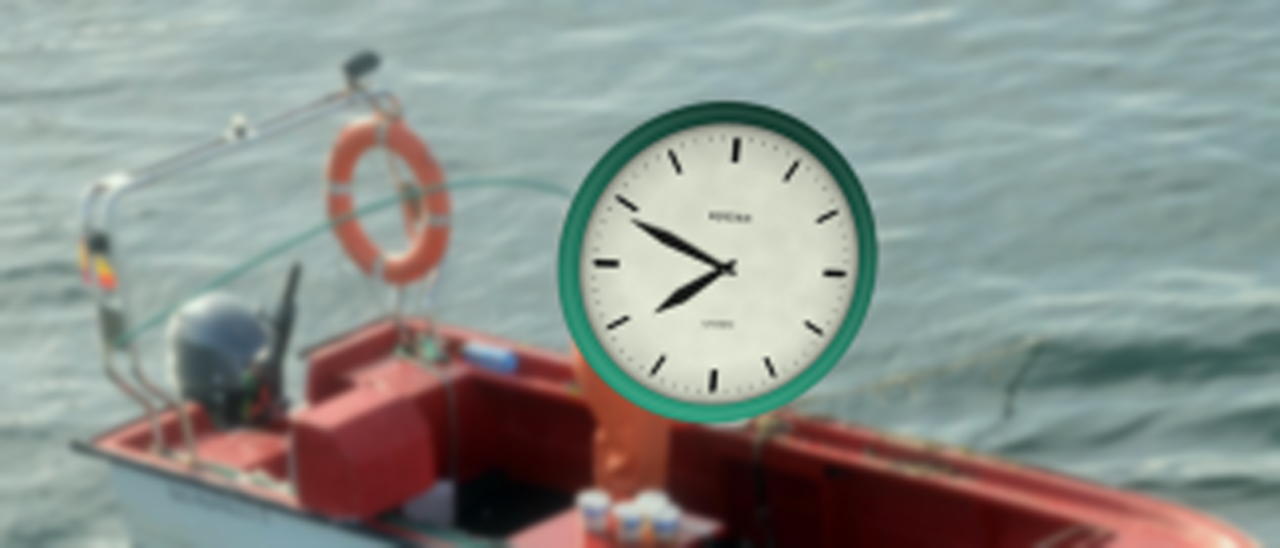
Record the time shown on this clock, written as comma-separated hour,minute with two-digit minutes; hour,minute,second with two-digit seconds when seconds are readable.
7,49
